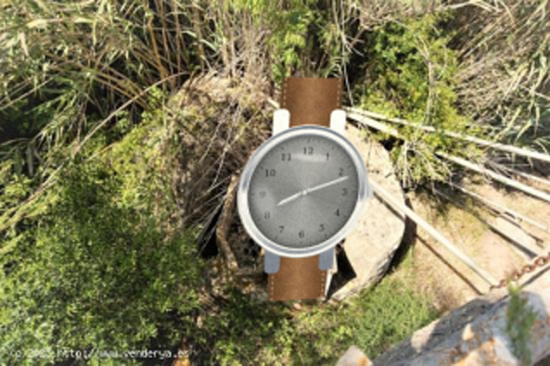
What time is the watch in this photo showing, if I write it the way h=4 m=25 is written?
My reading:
h=8 m=12
